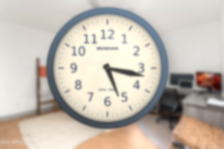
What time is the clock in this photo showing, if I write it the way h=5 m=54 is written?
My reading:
h=5 m=17
